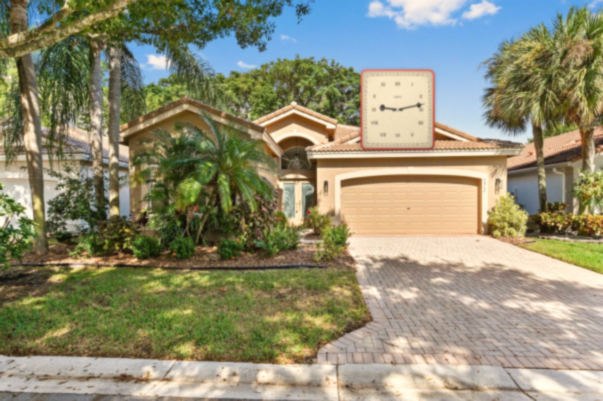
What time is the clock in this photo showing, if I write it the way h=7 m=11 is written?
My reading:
h=9 m=13
